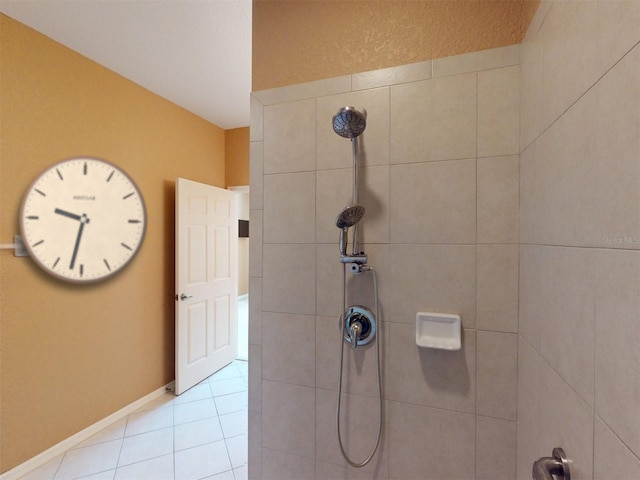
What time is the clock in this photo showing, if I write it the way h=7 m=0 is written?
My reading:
h=9 m=32
